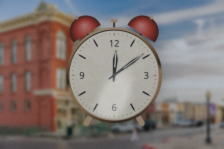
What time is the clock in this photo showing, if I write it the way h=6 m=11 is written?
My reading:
h=12 m=9
